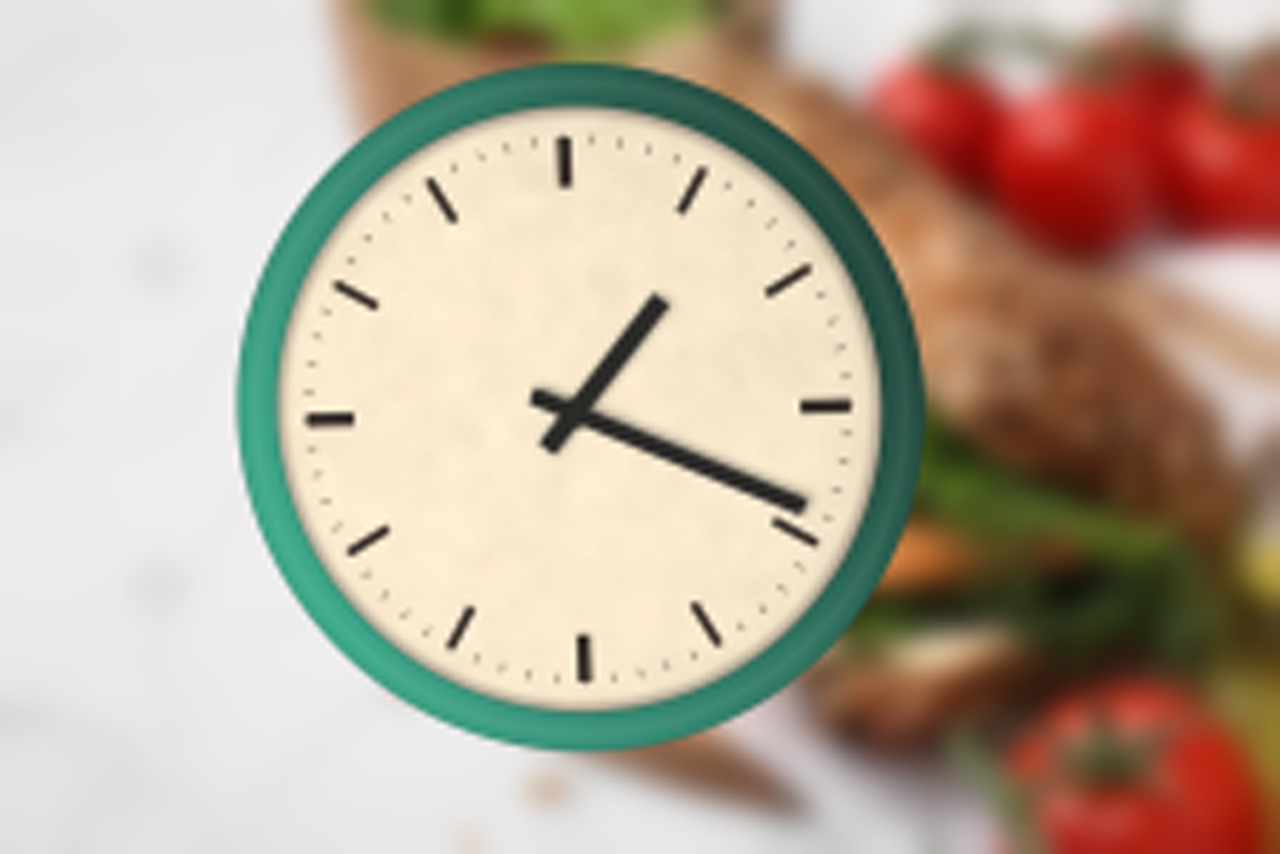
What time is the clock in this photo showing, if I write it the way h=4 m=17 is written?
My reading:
h=1 m=19
